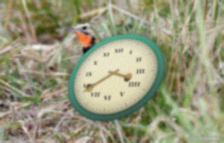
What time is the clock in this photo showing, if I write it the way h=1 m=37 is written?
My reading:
h=3 m=39
